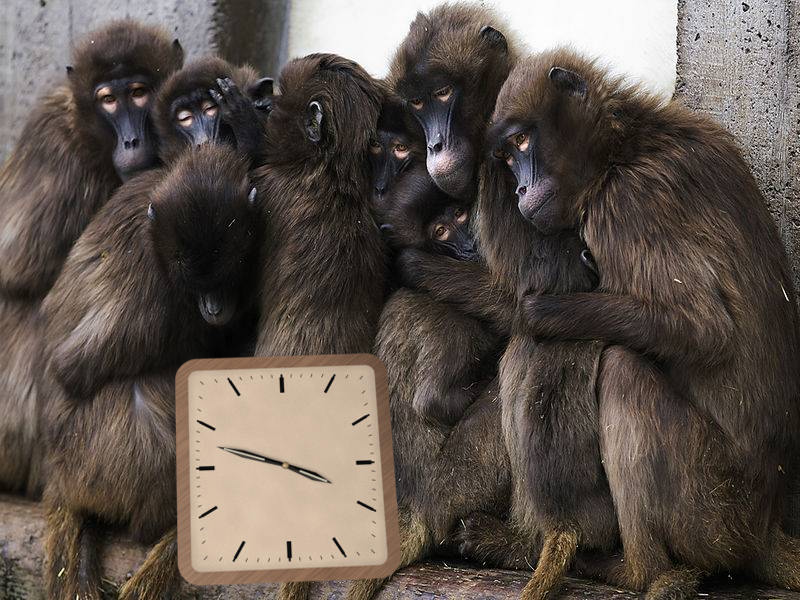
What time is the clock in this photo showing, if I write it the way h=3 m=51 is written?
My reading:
h=3 m=48
